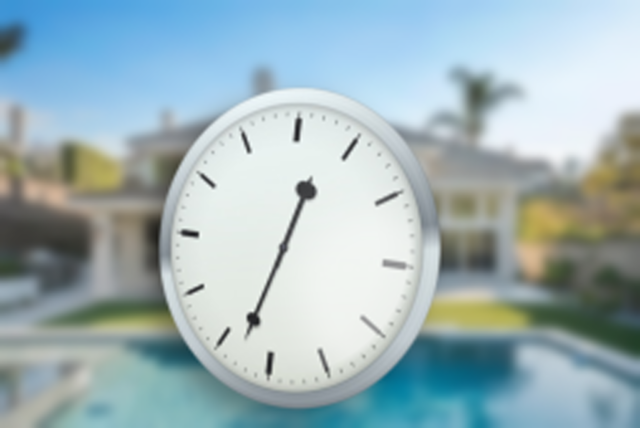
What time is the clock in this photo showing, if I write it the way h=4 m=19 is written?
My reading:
h=12 m=33
